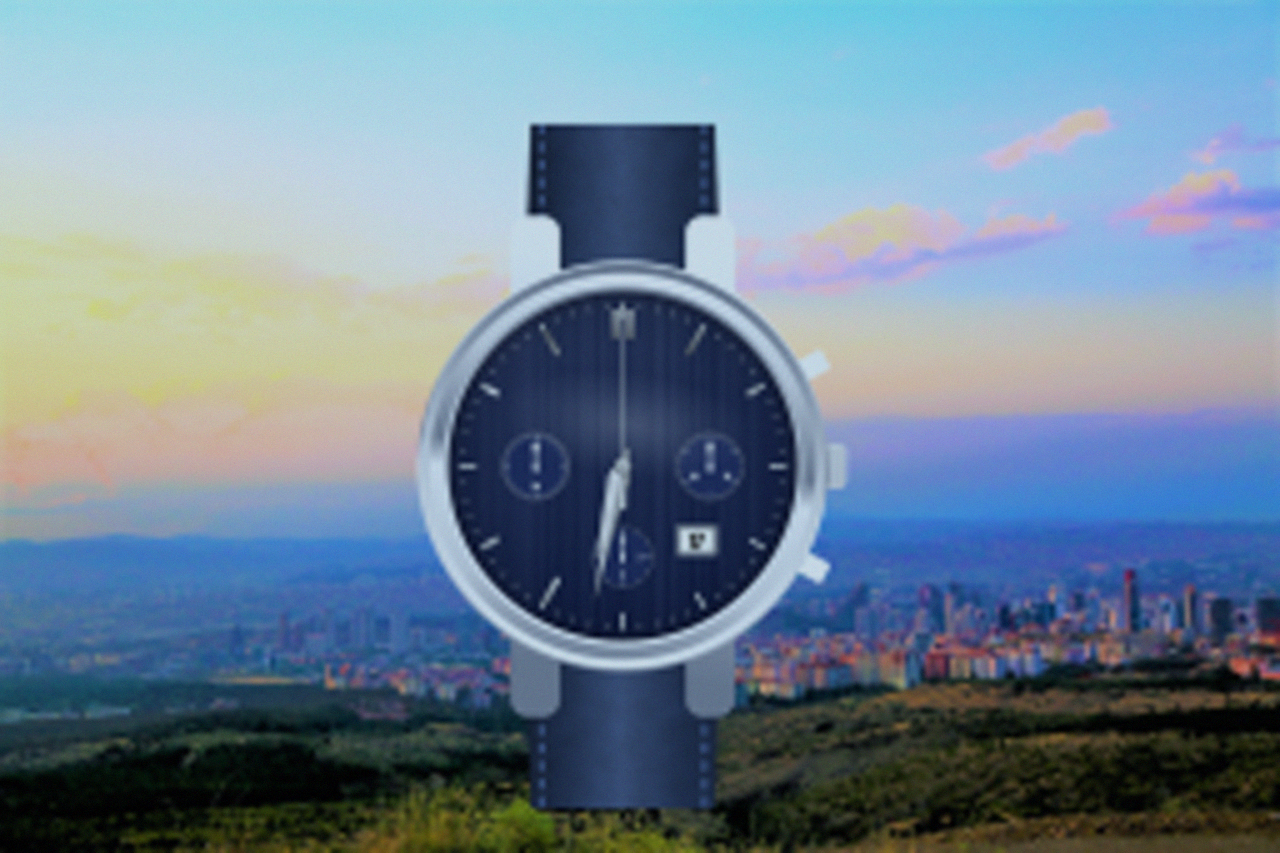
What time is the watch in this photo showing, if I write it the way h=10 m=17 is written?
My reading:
h=6 m=32
